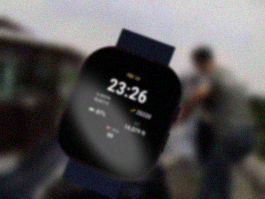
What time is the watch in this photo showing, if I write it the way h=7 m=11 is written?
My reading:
h=23 m=26
